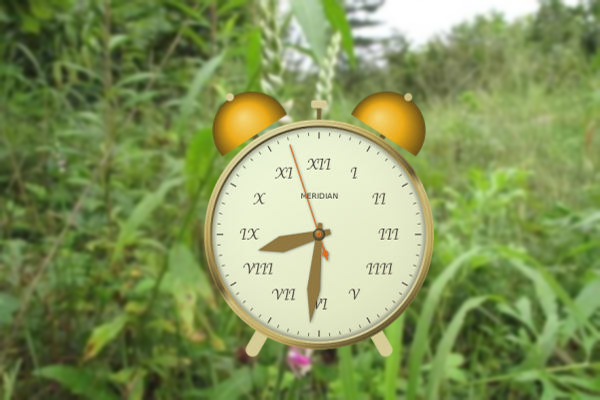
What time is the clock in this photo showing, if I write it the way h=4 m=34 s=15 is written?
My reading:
h=8 m=30 s=57
